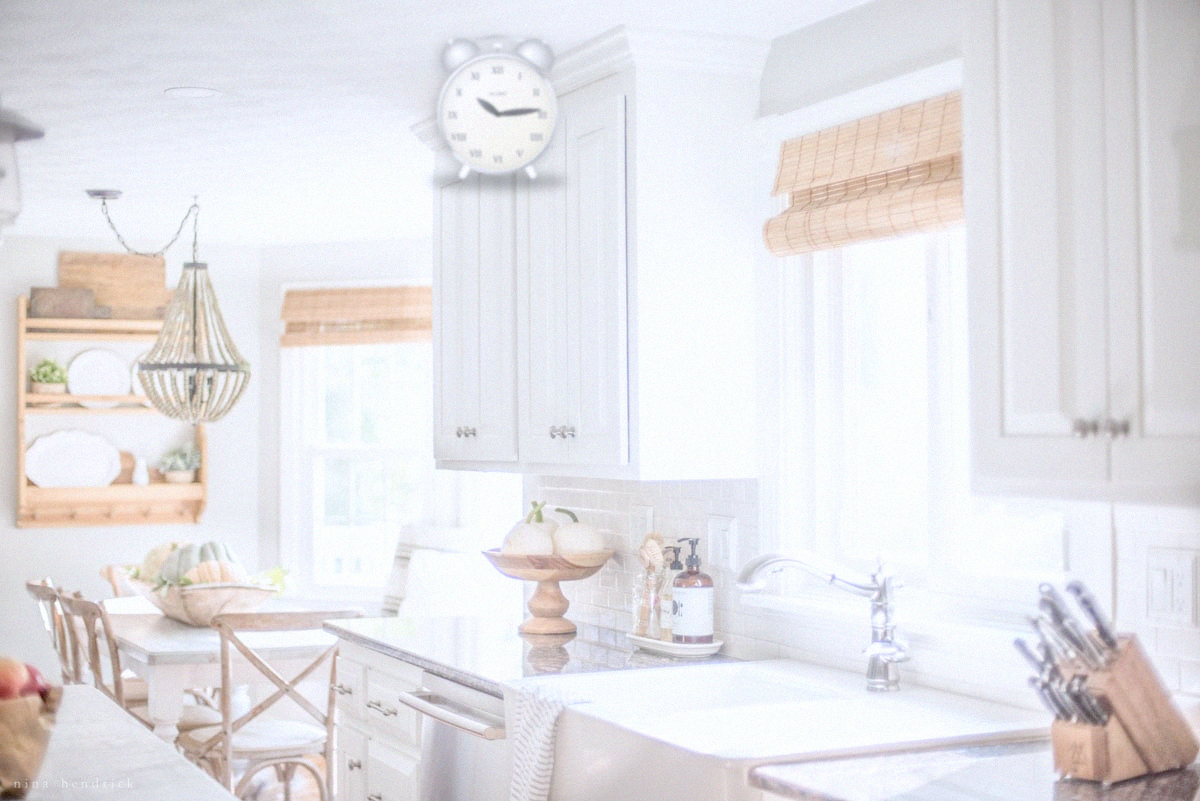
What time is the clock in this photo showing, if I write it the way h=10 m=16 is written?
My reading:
h=10 m=14
